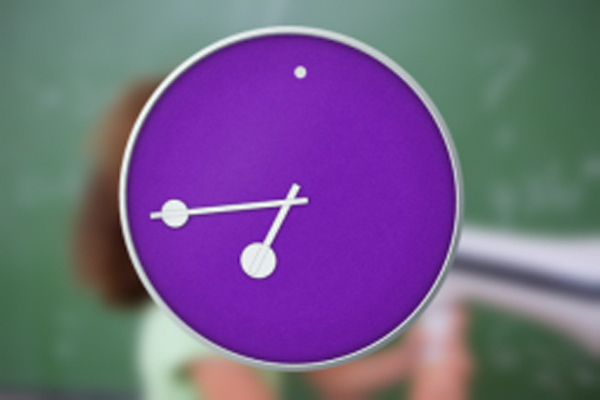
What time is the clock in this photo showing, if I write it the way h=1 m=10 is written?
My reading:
h=6 m=43
